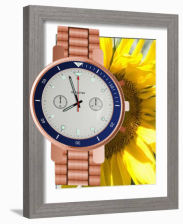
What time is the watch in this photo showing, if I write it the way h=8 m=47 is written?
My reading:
h=7 m=57
